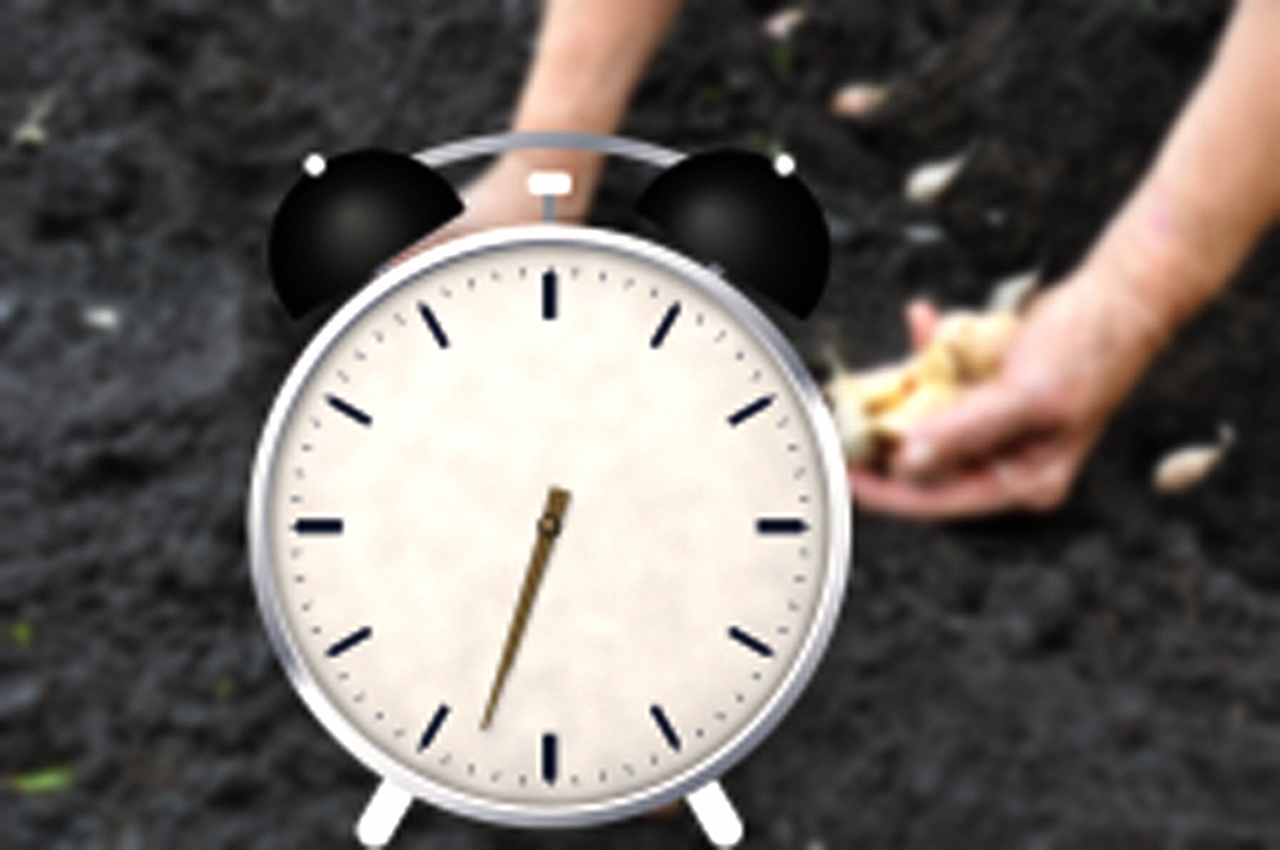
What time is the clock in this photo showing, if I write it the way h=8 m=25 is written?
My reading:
h=6 m=33
